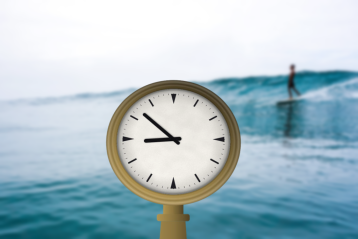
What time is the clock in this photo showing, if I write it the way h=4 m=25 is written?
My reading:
h=8 m=52
